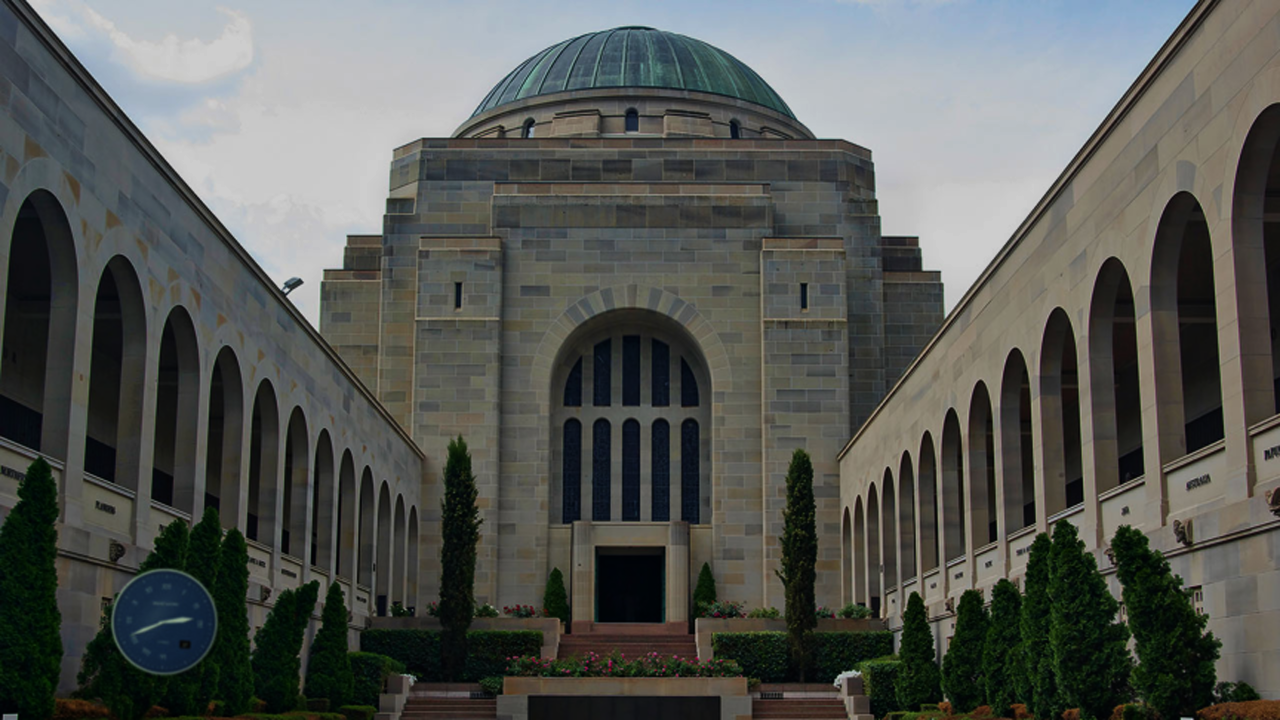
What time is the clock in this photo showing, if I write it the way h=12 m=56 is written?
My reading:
h=2 m=41
